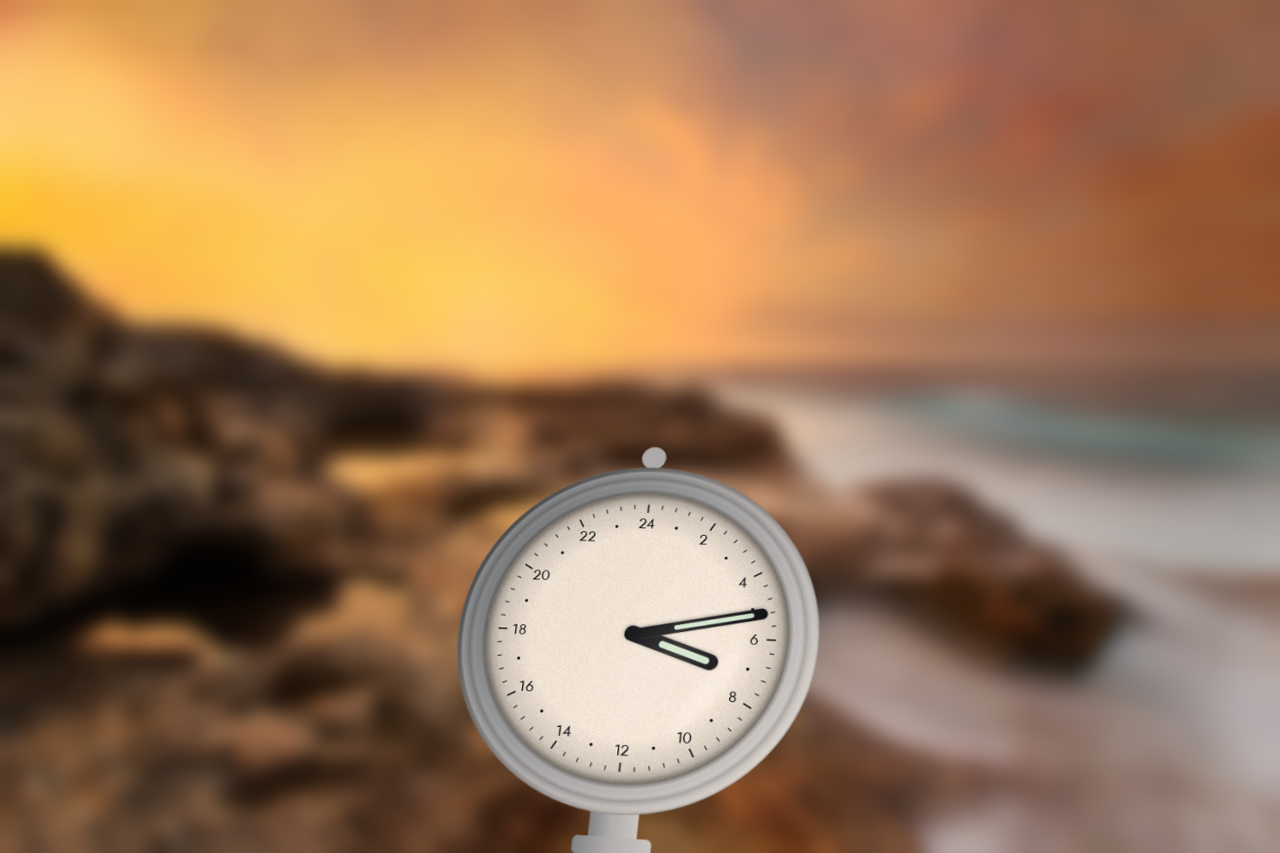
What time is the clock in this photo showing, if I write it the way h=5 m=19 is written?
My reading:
h=7 m=13
